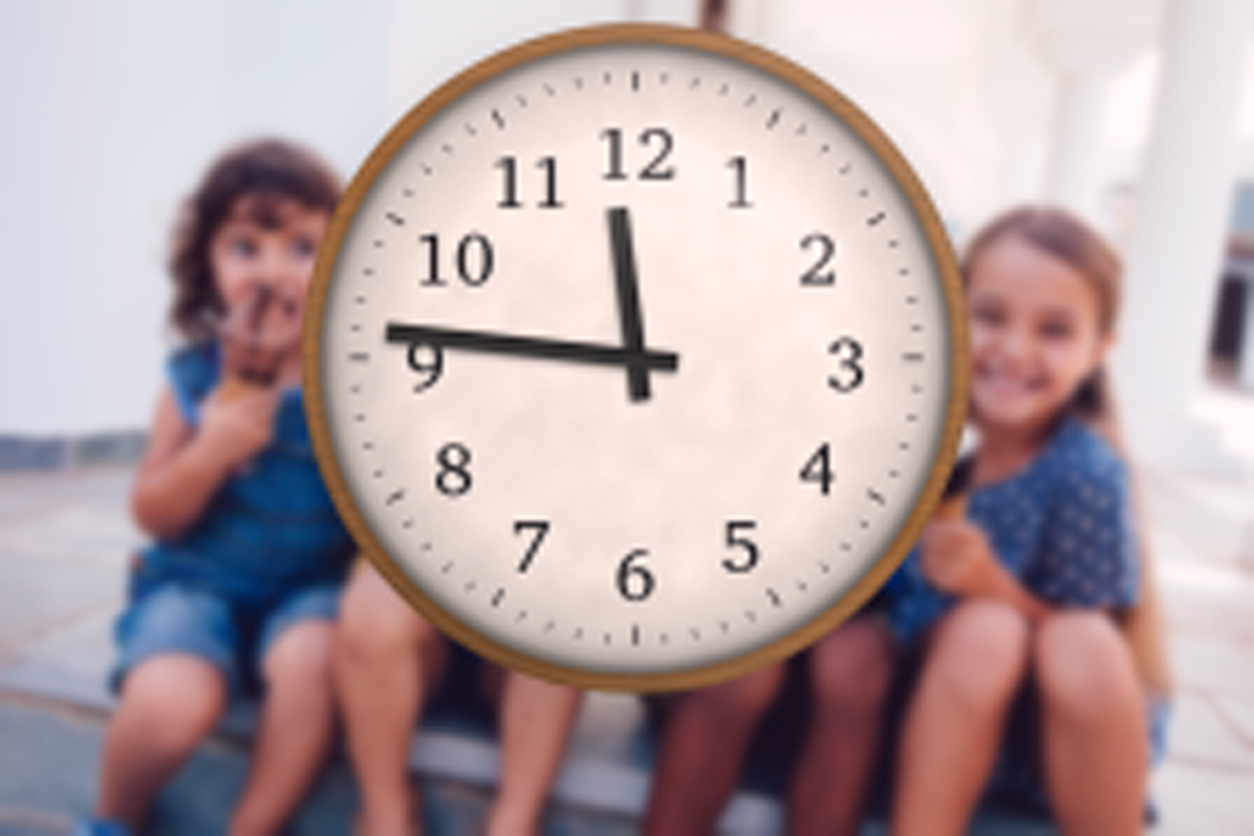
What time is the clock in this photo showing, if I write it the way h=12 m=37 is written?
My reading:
h=11 m=46
